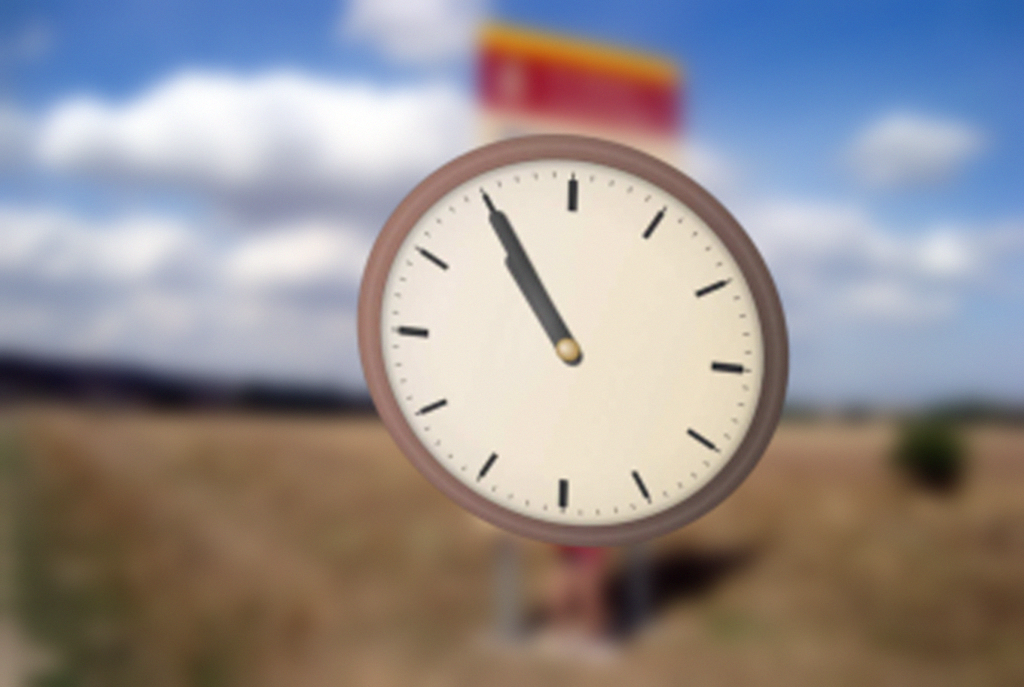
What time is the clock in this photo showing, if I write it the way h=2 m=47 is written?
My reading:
h=10 m=55
